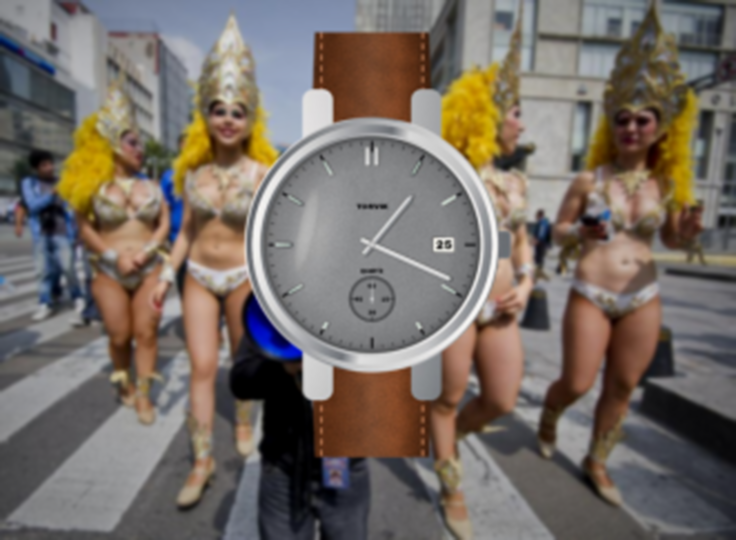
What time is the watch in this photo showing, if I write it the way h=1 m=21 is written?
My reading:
h=1 m=19
